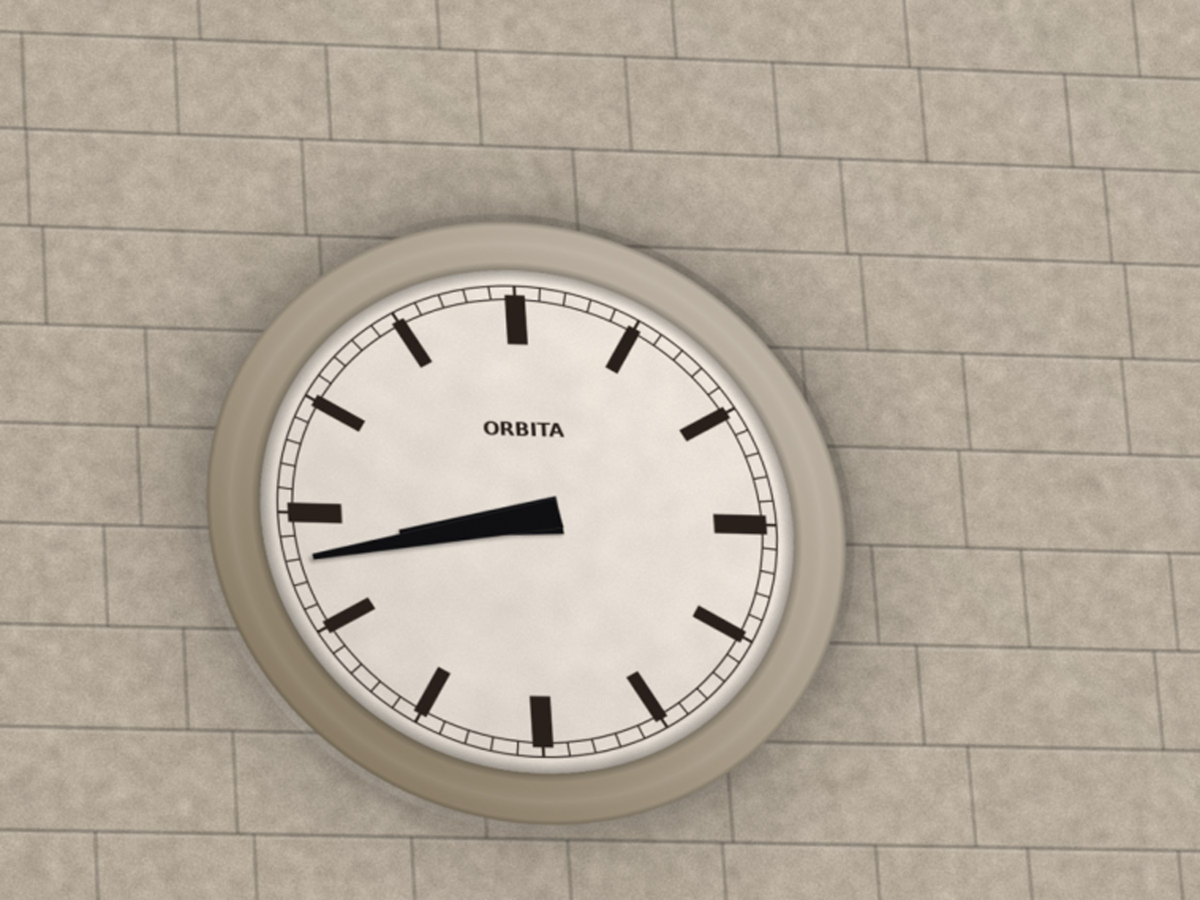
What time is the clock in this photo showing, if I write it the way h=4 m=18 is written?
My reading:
h=8 m=43
